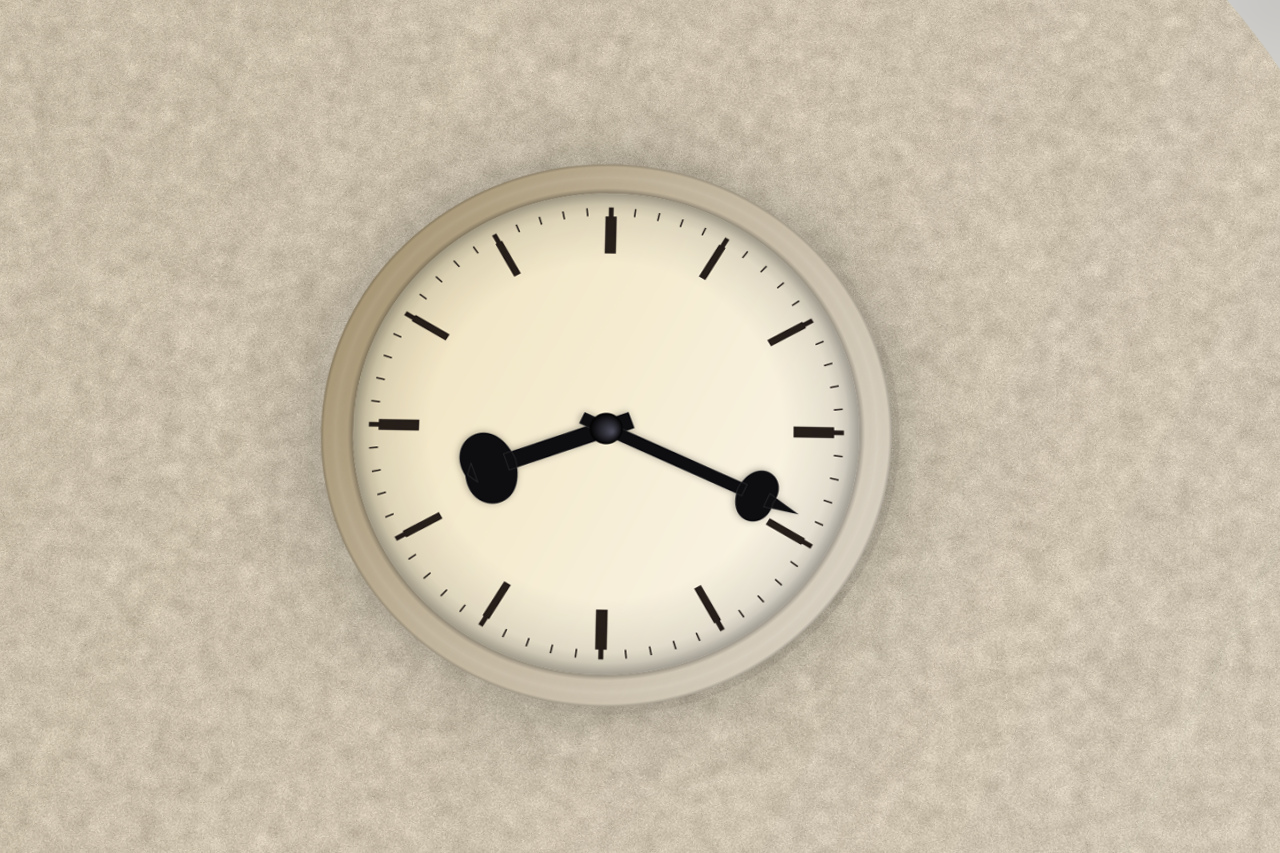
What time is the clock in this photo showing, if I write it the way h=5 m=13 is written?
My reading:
h=8 m=19
